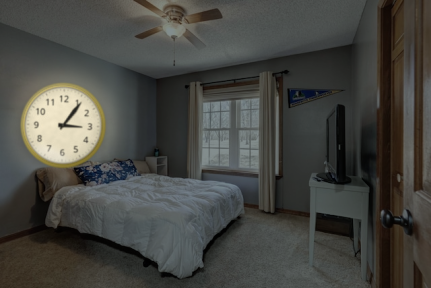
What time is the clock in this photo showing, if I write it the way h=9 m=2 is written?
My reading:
h=3 m=6
